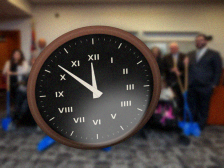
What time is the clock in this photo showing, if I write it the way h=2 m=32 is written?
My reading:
h=11 m=52
